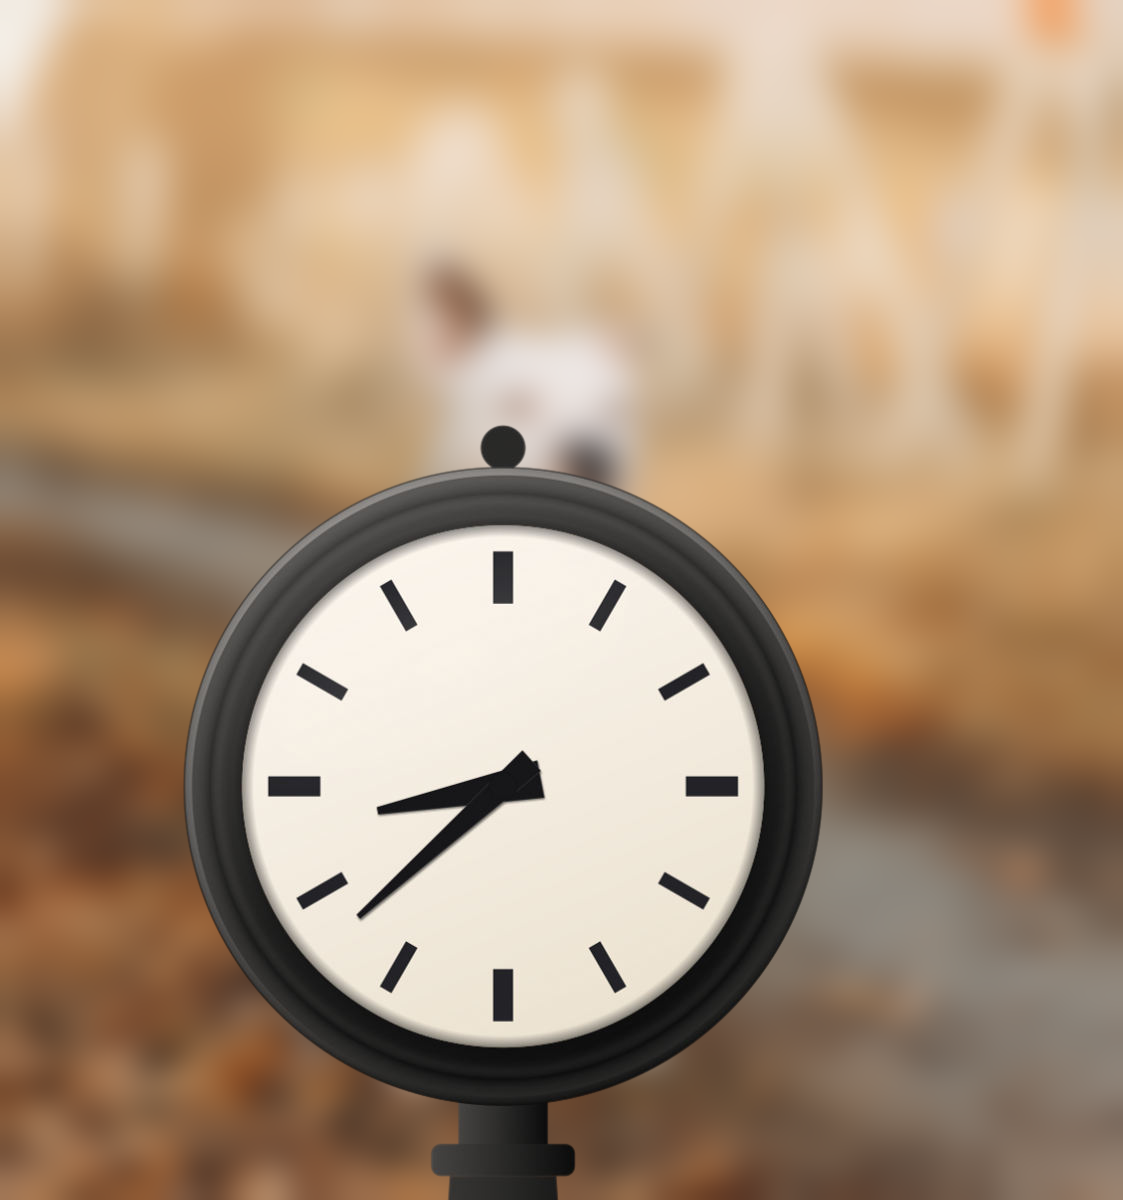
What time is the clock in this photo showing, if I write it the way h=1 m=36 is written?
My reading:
h=8 m=38
